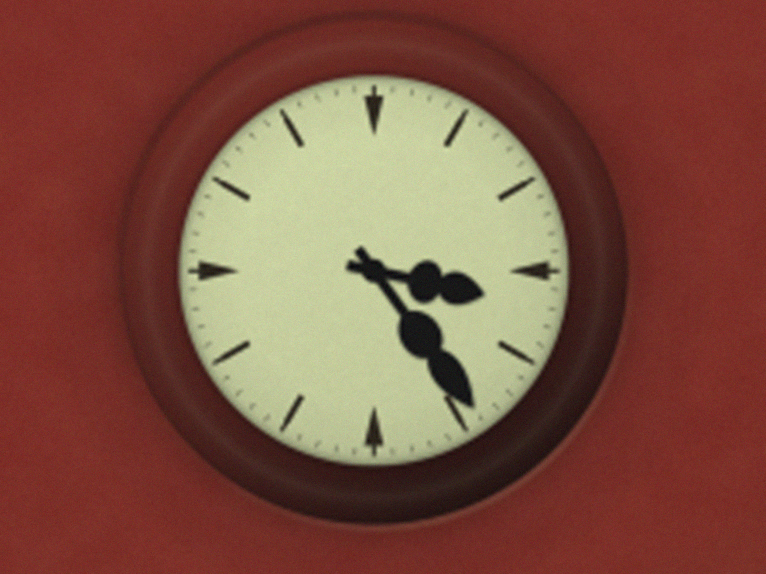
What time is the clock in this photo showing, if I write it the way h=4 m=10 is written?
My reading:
h=3 m=24
